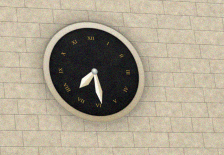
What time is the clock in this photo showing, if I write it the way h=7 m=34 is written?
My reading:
h=7 m=29
